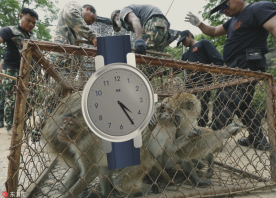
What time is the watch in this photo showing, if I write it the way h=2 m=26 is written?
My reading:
h=4 m=25
